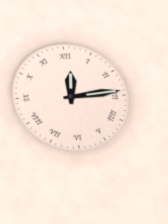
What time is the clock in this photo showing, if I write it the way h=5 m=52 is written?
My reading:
h=12 m=14
